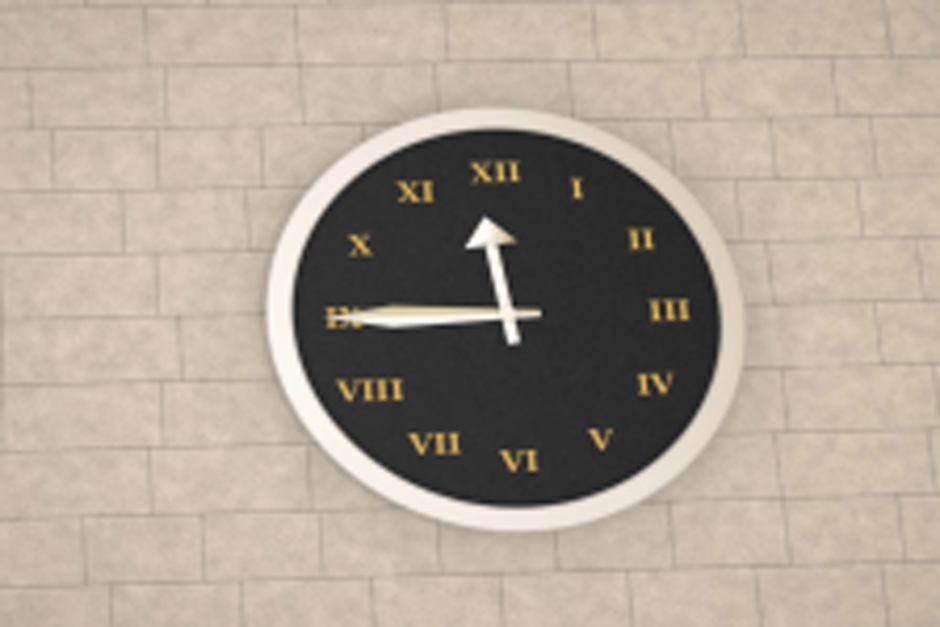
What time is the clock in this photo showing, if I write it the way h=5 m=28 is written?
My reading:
h=11 m=45
